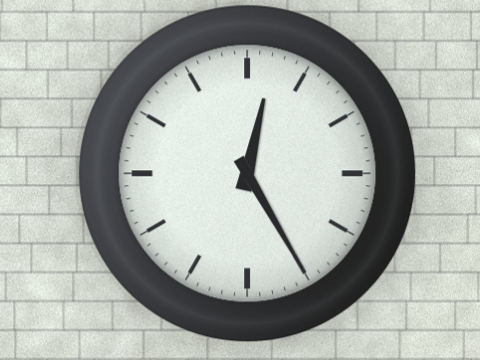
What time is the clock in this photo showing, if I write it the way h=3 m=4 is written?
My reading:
h=12 m=25
